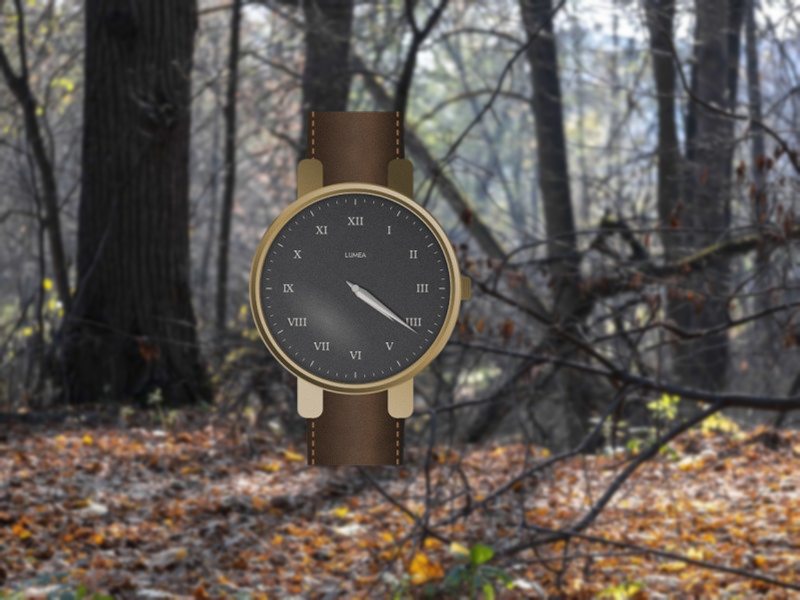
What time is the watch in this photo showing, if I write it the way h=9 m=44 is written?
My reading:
h=4 m=21
